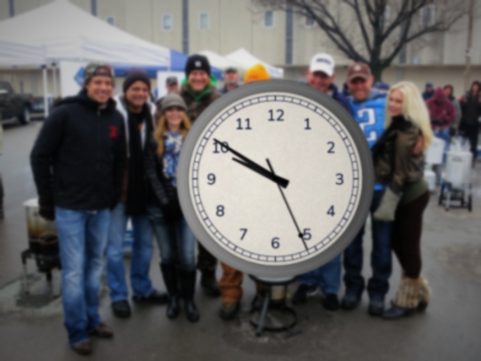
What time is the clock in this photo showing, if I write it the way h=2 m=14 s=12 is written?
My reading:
h=9 m=50 s=26
